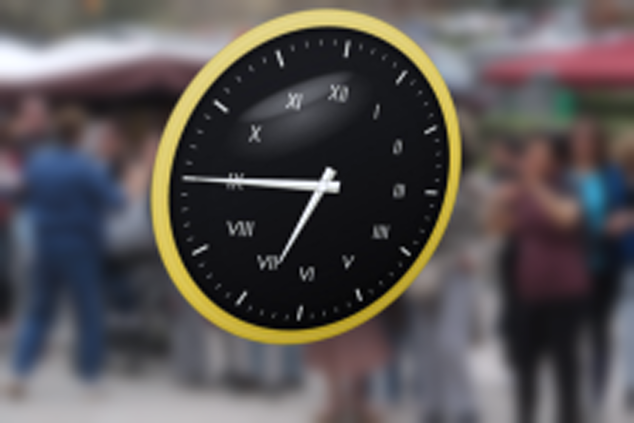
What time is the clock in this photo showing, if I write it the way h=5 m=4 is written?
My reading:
h=6 m=45
